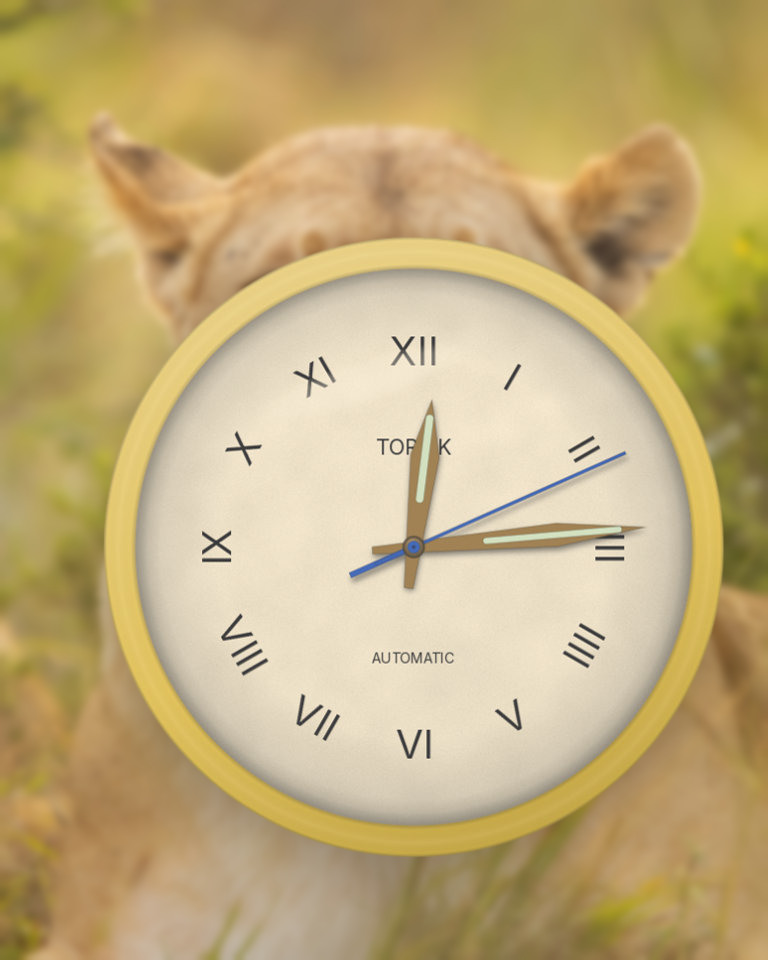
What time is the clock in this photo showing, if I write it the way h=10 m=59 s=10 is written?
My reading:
h=12 m=14 s=11
